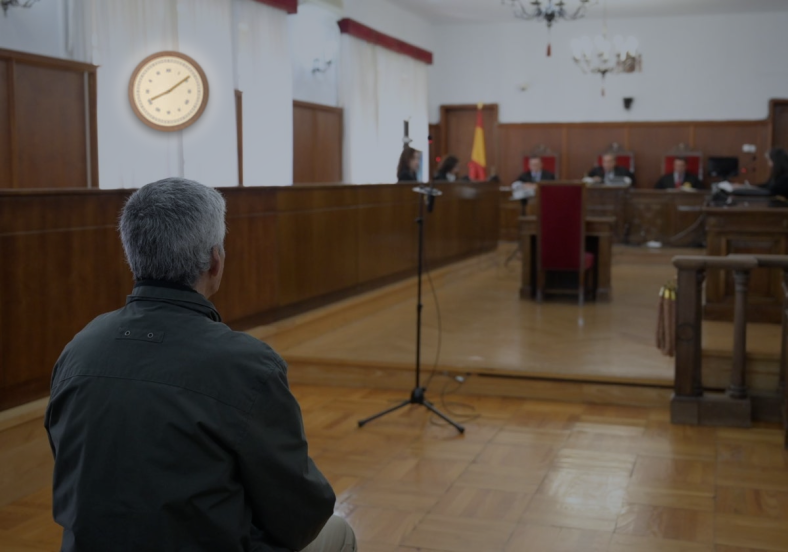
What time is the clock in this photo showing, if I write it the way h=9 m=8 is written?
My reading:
h=8 m=9
